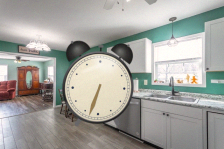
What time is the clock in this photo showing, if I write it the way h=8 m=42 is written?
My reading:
h=6 m=33
